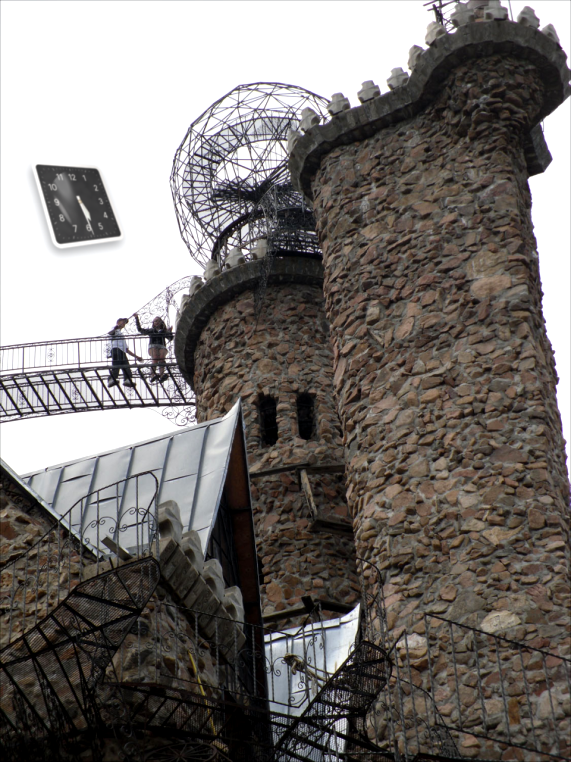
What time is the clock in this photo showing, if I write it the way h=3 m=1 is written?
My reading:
h=5 m=29
